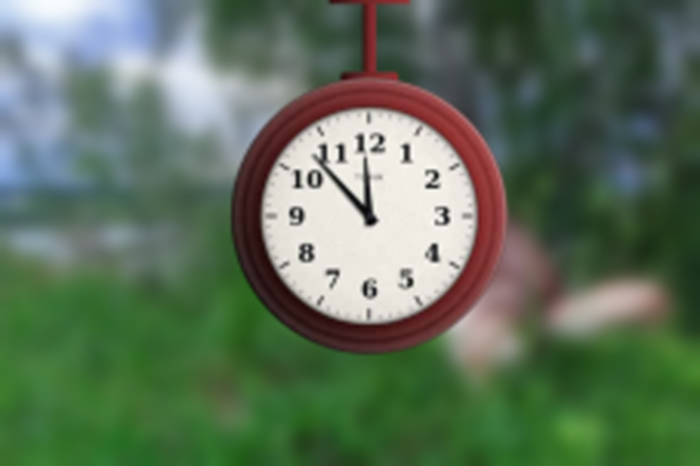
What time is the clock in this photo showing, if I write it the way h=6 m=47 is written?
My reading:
h=11 m=53
